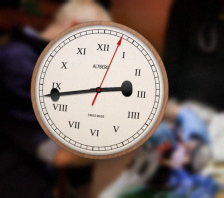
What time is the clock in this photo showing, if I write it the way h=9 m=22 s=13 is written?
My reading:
h=2 m=43 s=3
